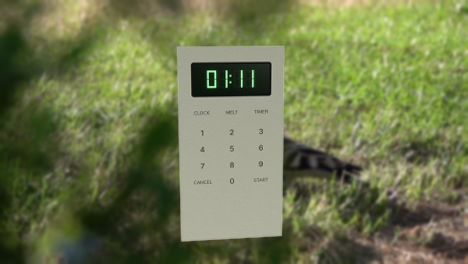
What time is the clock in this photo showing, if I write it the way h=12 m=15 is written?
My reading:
h=1 m=11
